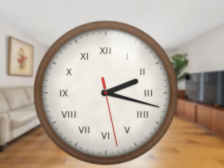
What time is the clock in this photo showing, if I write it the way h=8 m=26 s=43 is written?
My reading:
h=2 m=17 s=28
